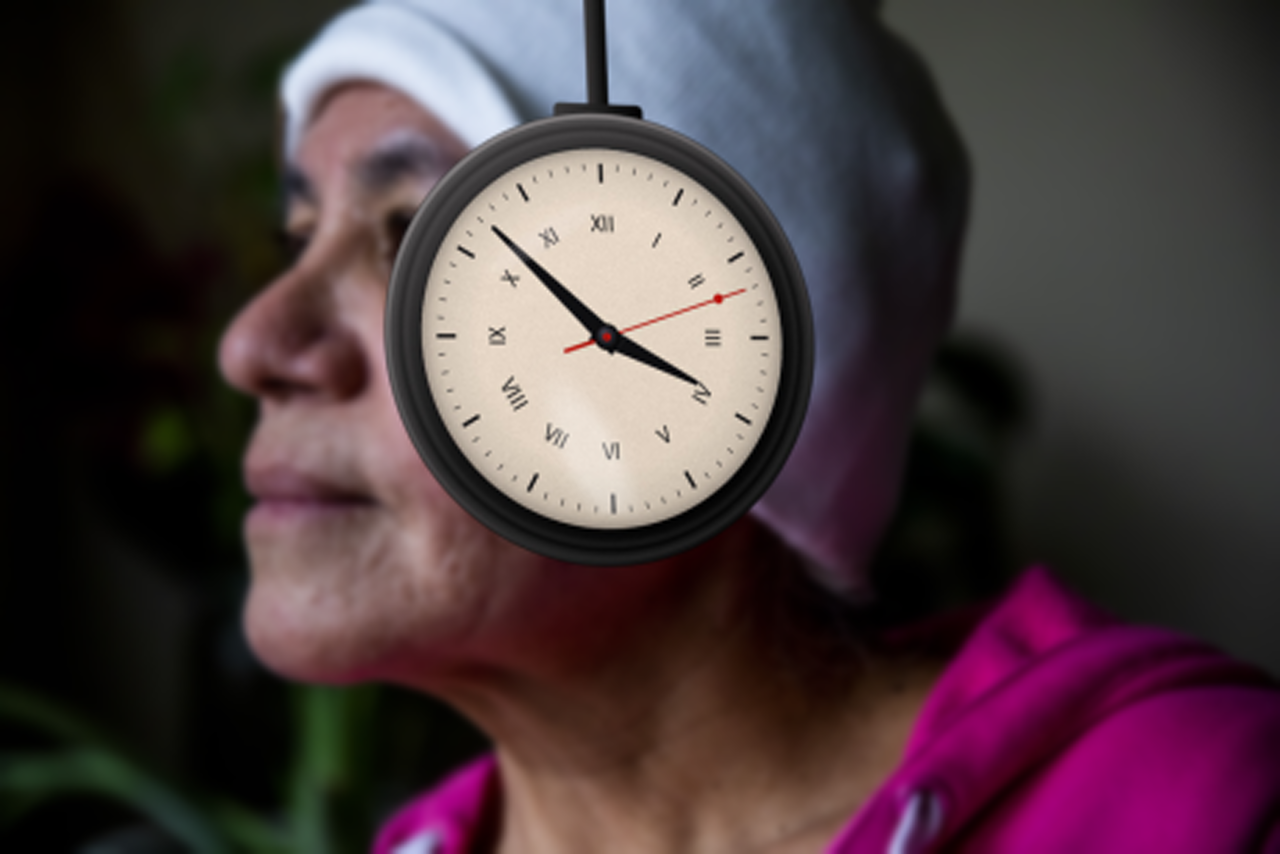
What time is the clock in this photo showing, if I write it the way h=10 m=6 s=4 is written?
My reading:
h=3 m=52 s=12
